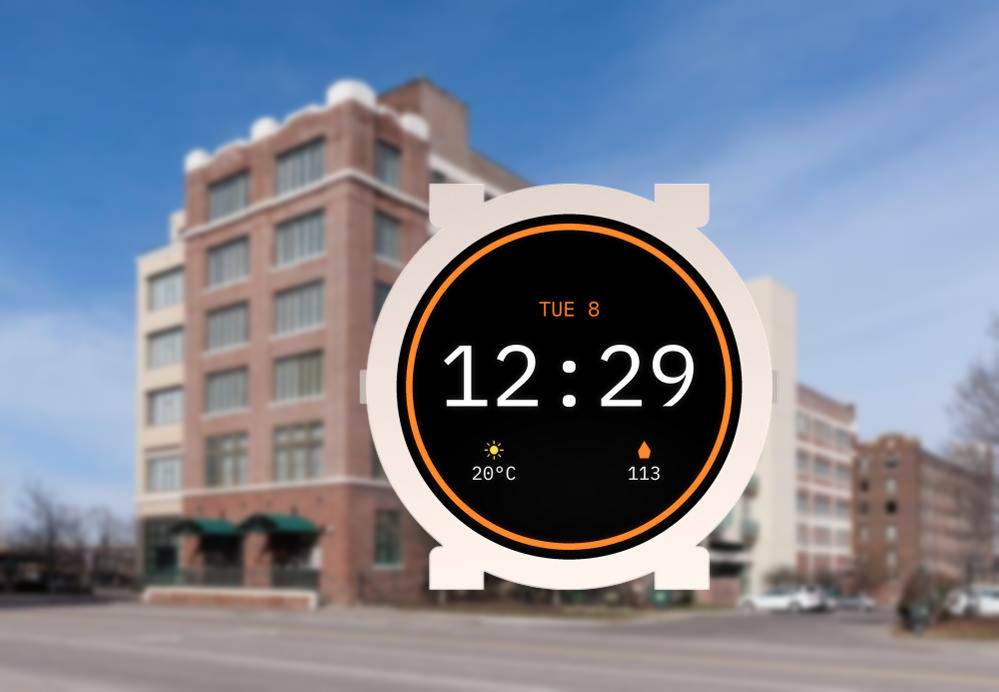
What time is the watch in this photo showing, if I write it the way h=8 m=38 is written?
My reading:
h=12 m=29
